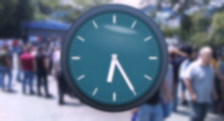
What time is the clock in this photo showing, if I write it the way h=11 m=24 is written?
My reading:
h=6 m=25
